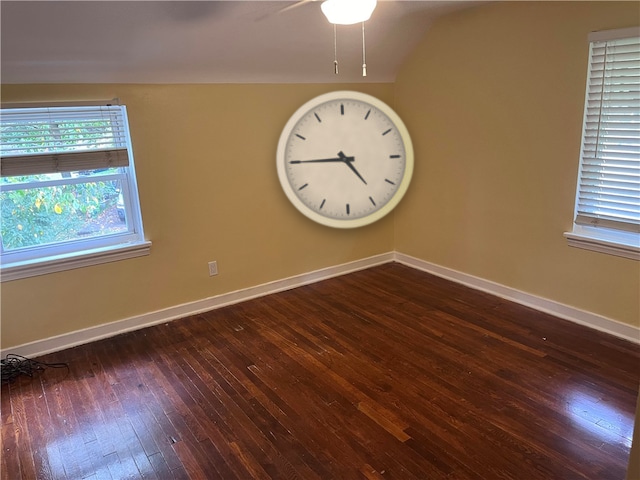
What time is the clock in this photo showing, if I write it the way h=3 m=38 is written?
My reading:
h=4 m=45
